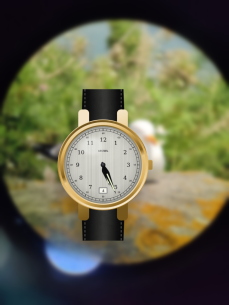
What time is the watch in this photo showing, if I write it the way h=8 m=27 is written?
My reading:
h=5 m=26
